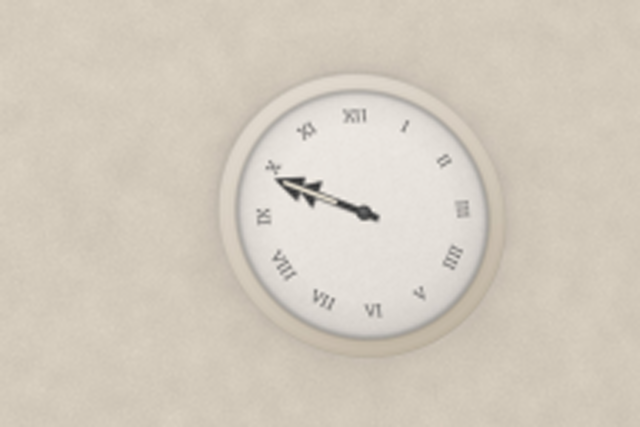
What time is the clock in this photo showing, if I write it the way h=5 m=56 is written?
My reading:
h=9 m=49
